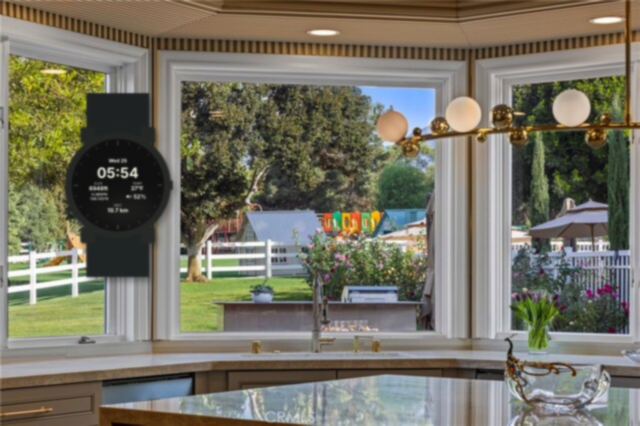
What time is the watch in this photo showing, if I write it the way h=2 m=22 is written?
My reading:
h=5 m=54
